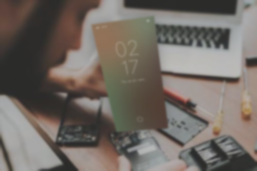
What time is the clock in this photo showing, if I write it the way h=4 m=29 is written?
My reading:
h=2 m=17
